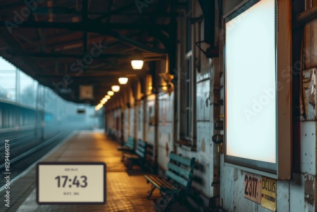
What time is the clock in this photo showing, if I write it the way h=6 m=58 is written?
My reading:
h=17 m=43
